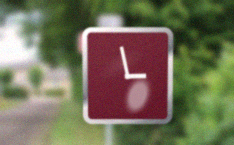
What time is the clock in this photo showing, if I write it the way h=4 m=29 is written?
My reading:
h=2 m=58
